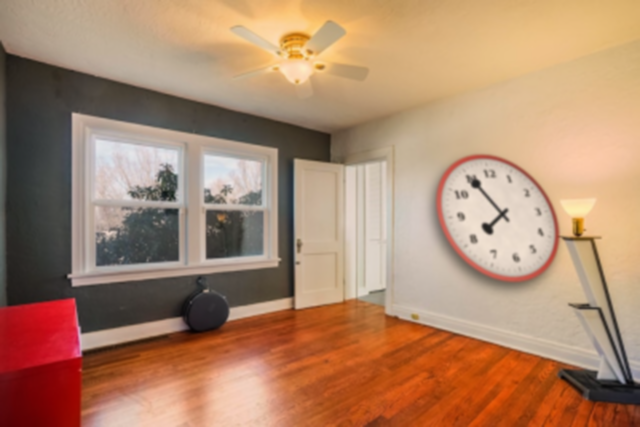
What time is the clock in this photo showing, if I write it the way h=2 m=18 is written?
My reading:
h=7 m=55
